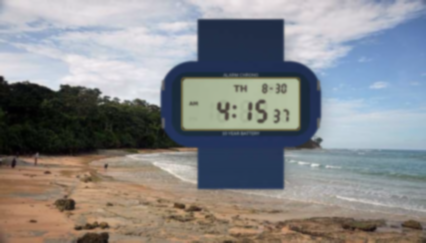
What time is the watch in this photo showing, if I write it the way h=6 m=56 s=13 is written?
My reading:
h=4 m=15 s=37
